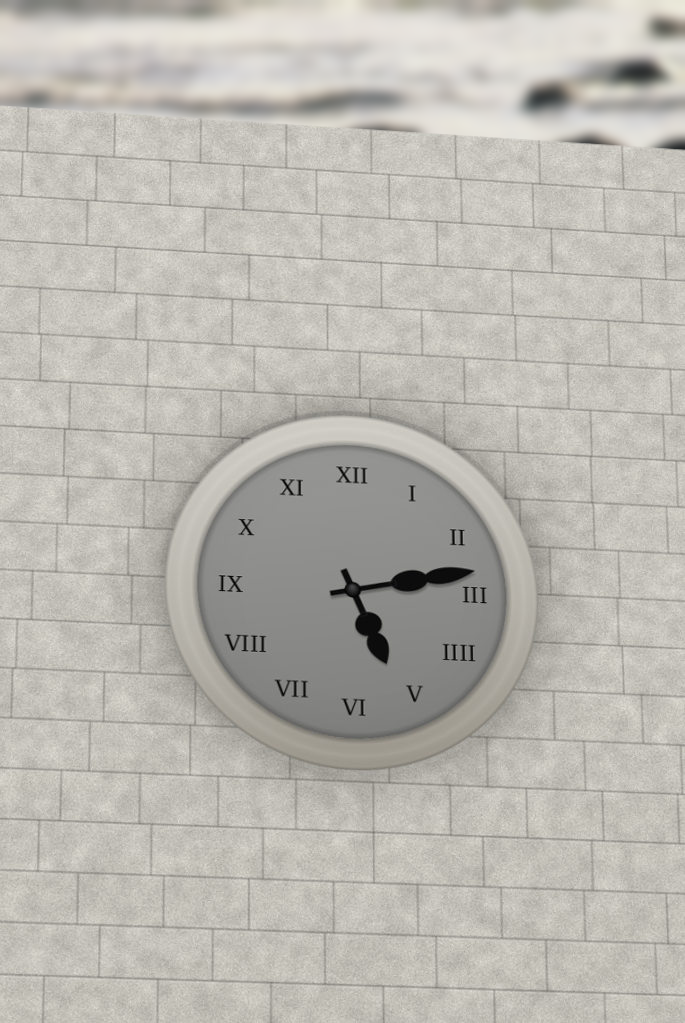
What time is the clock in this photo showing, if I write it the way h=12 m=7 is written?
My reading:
h=5 m=13
